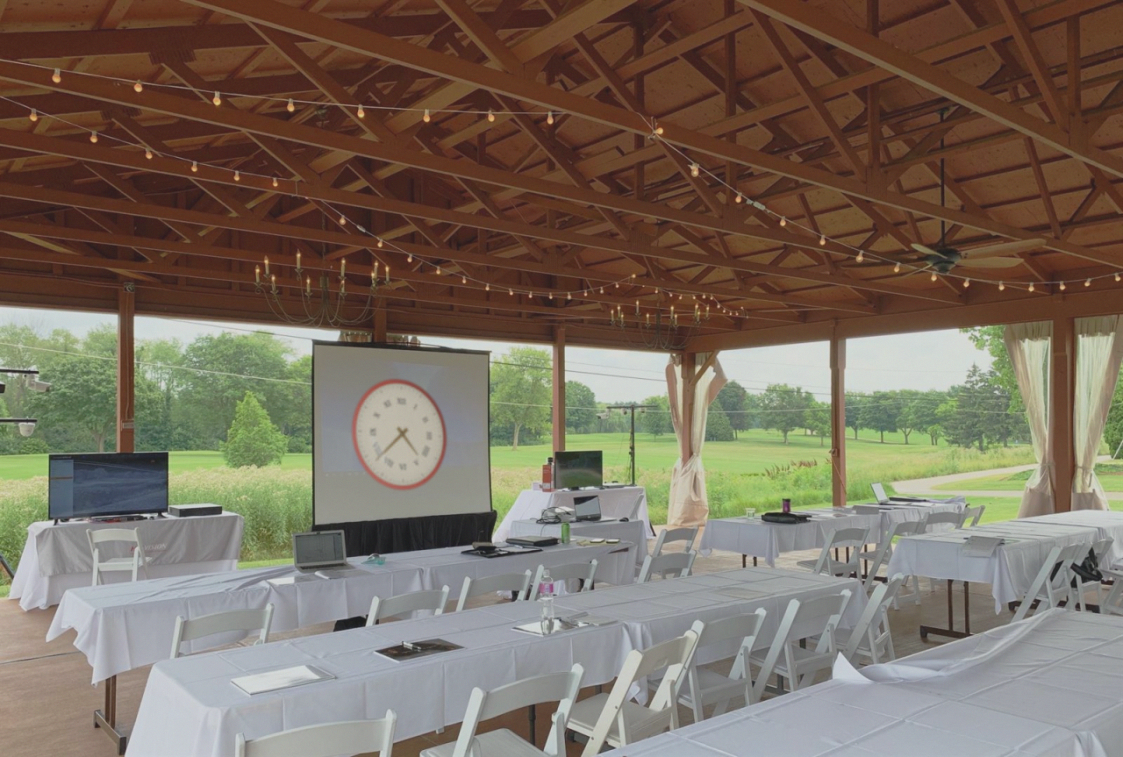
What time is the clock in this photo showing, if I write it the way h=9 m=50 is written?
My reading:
h=4 m=38
